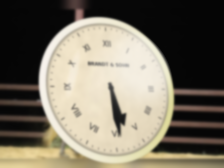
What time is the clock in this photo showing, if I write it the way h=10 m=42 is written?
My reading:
h=5 m=29
